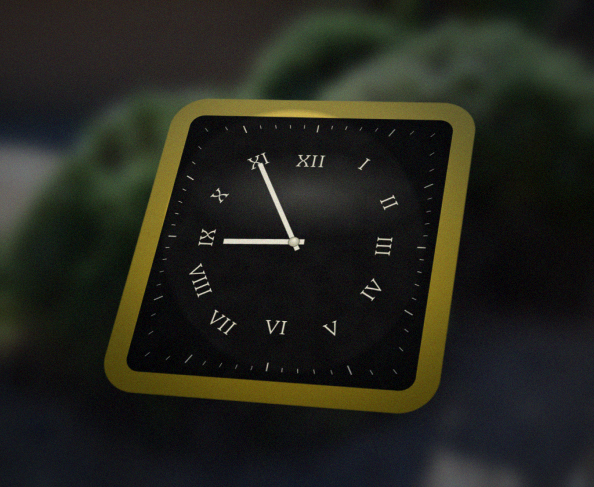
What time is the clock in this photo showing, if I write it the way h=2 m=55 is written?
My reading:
h=8 m=55
